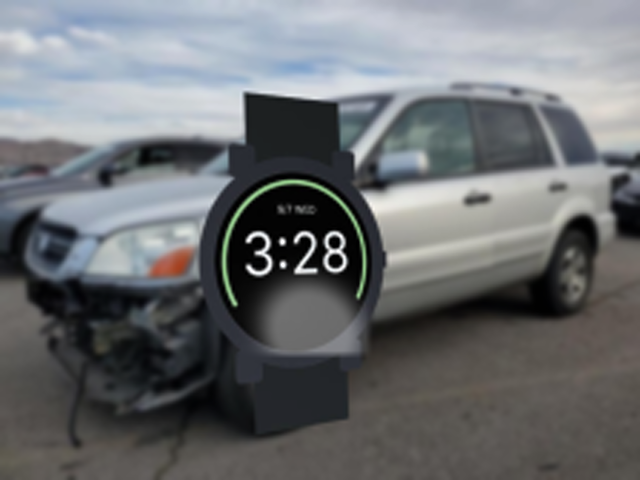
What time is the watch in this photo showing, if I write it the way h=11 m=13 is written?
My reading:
h=3 m=28
